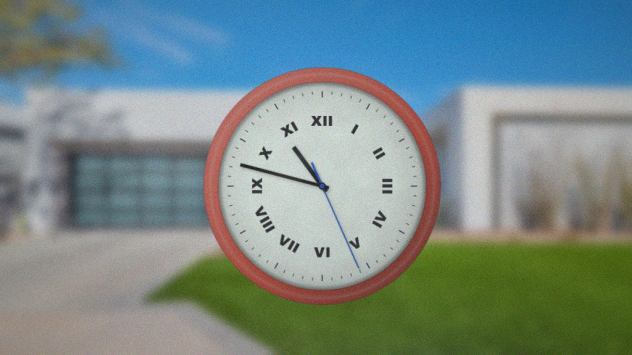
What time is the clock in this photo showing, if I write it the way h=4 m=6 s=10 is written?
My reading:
h=10 m=47 s=26
